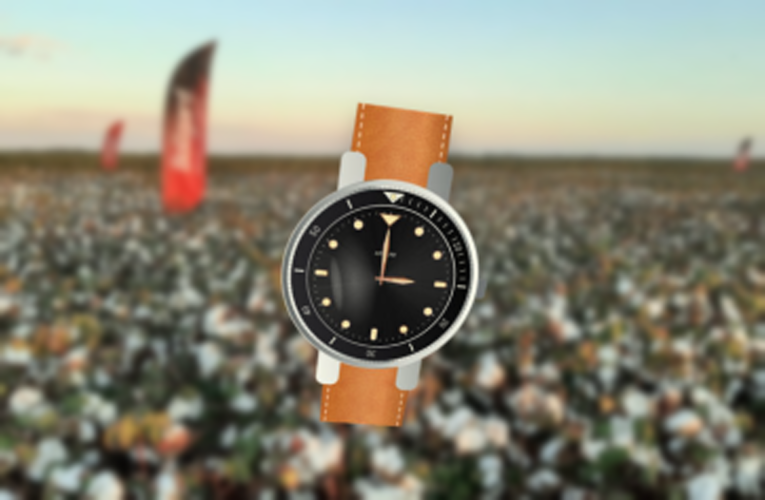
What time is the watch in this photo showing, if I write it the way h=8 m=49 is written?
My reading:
h=3 m=0
